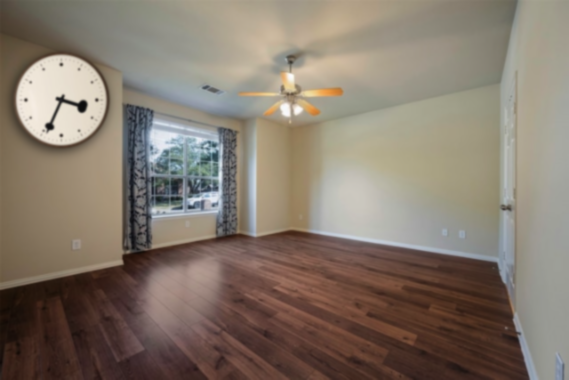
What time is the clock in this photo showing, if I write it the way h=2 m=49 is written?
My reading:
h=3 m=34
